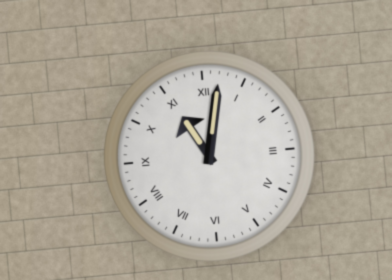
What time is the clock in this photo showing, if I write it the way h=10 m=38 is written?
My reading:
h=11 m=2
